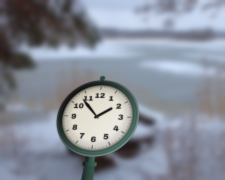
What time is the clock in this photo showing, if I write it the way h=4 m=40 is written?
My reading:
h=1 m=53
